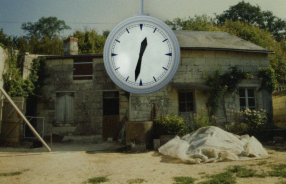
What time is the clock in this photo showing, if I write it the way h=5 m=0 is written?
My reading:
h=12 m=32
